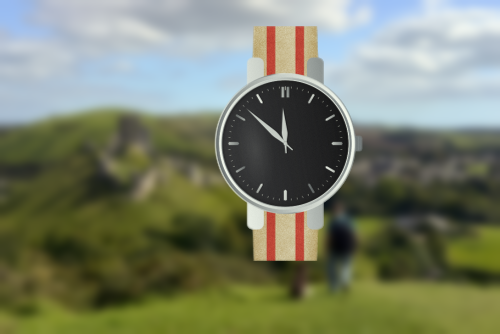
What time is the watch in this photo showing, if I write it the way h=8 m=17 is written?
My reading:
h=11 m=52
